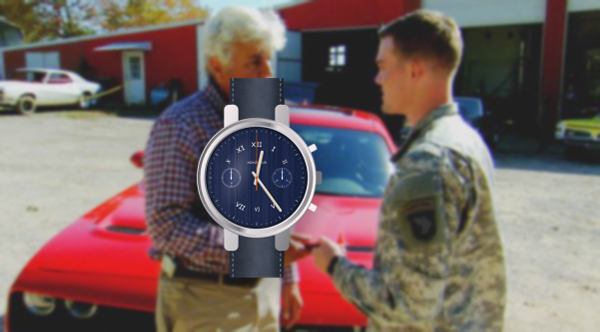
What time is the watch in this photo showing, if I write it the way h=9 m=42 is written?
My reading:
h=12 m=24
